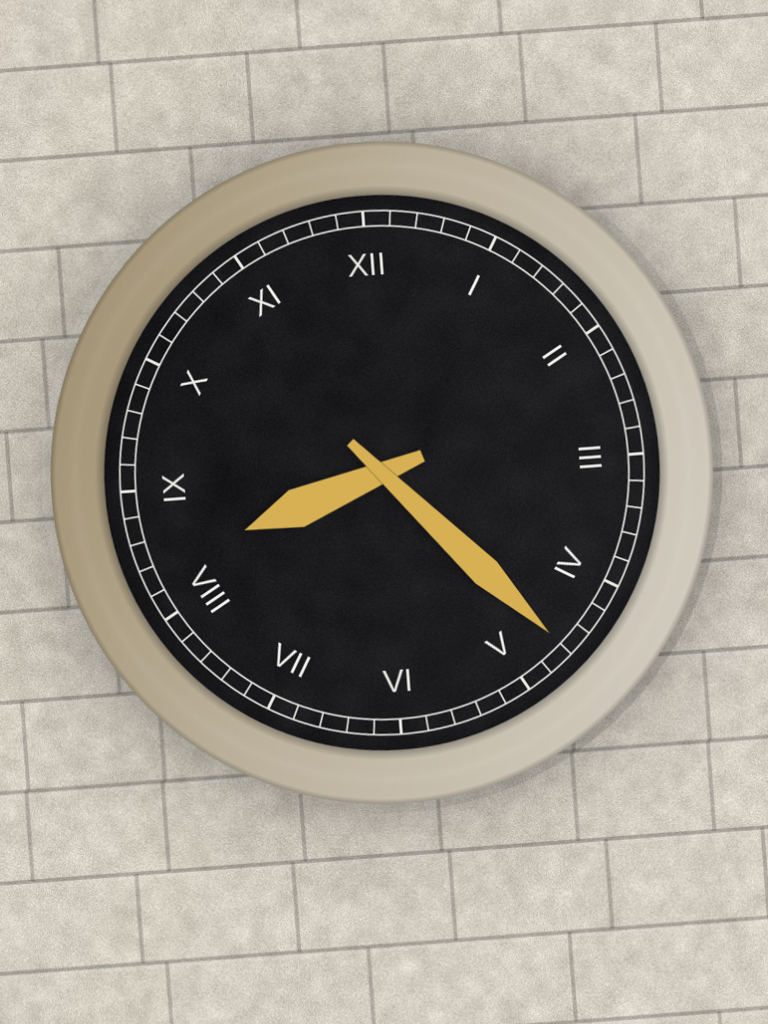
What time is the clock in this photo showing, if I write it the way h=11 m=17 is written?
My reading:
h=8 m=23
